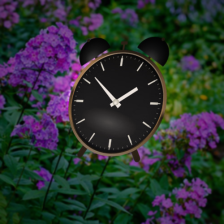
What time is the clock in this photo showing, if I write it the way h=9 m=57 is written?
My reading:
h=1 m=52
